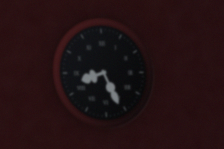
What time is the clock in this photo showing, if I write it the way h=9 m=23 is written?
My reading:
h=8 m=26
